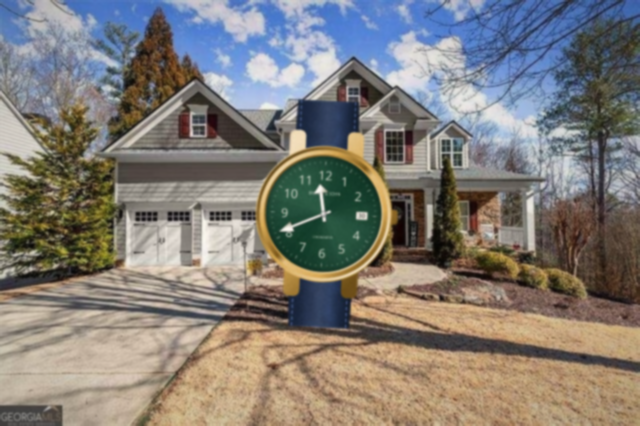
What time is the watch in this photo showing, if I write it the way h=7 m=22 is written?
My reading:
h=11 m=41
